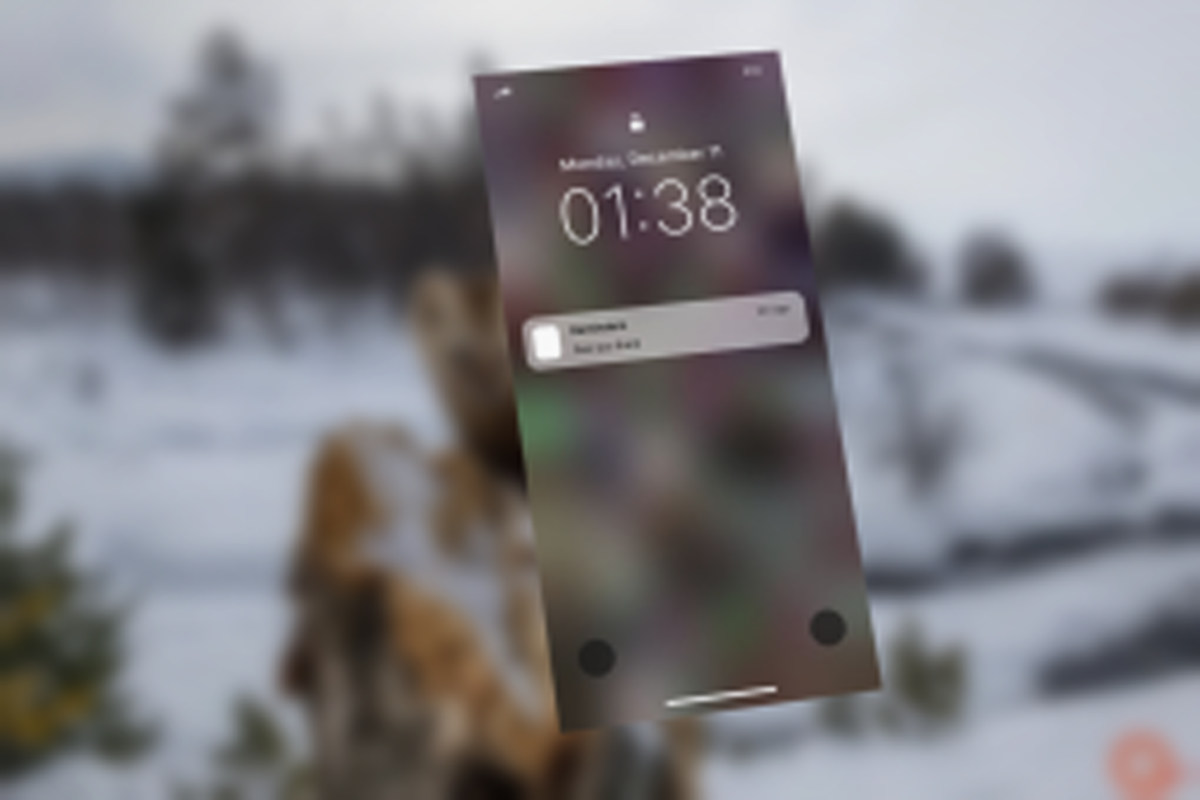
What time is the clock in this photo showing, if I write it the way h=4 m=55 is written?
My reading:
h=1 m=38
